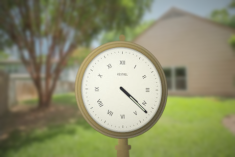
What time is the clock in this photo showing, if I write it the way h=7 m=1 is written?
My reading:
h=4 m=22
